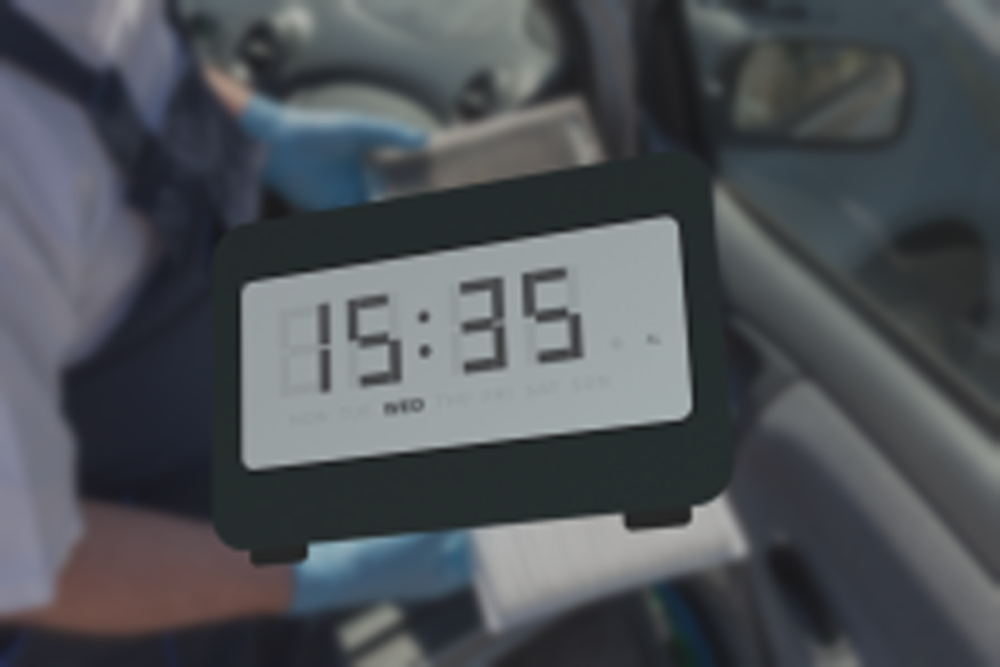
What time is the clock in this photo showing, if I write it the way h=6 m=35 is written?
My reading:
h=15 m=35
